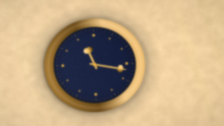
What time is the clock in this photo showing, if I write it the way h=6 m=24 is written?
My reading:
h=11 m=17
